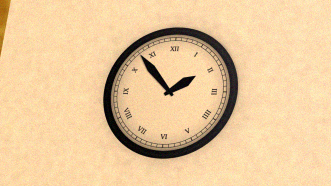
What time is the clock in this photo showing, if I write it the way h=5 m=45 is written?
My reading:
h=1 m=53
